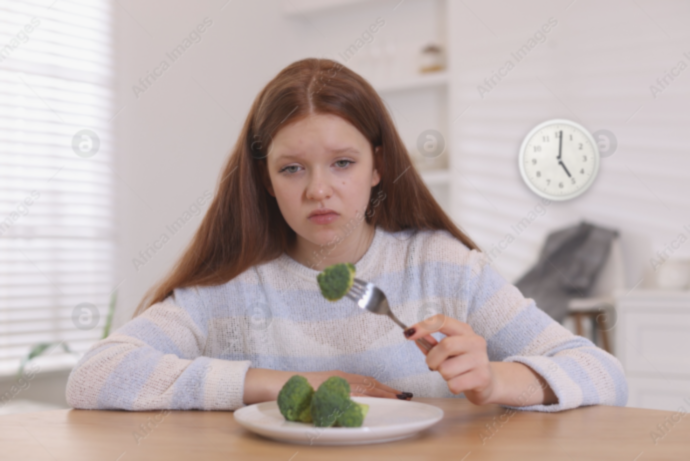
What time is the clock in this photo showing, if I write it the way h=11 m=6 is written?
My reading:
h=5 m=1
